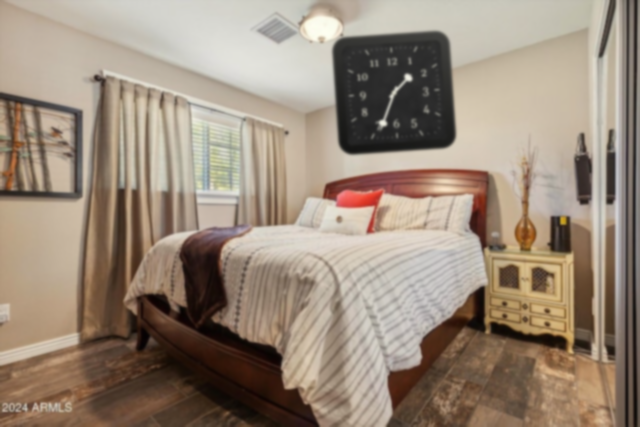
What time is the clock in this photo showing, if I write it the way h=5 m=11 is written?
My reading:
h=1 m=34
